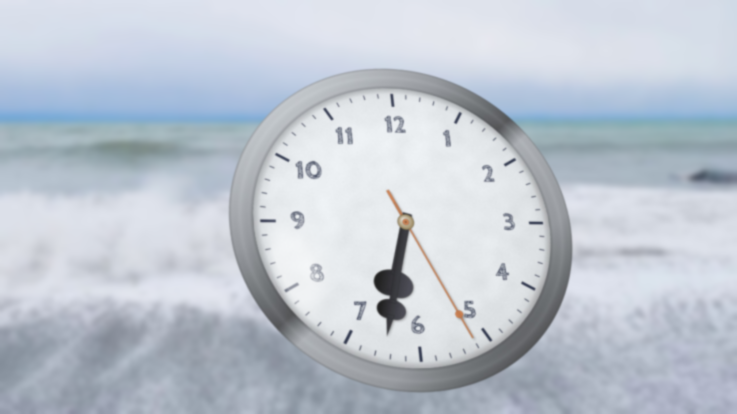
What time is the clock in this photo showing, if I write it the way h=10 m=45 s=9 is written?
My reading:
h=6 m=32 s=26
